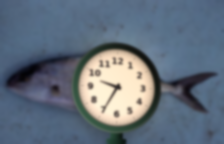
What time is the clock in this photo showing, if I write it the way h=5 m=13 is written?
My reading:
h=9 m=35
